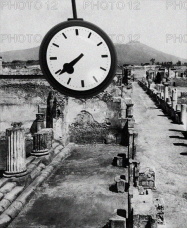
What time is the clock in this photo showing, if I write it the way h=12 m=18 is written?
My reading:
h=7 m=39
